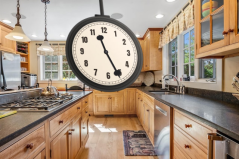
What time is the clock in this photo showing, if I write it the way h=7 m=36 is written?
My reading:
h=11 m=26
